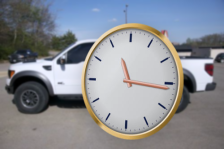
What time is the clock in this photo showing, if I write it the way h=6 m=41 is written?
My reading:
h=11 m=16
